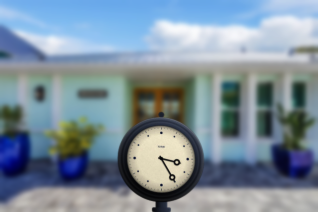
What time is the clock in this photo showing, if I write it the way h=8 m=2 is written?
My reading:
h=3 m=25
